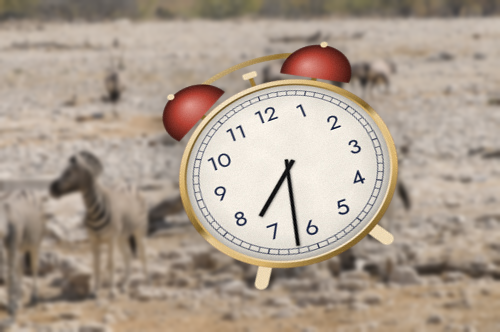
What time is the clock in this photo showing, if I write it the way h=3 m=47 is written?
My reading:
h=7 m=32
